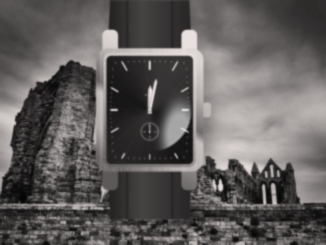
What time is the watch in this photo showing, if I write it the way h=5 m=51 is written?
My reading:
h=12 m=2
